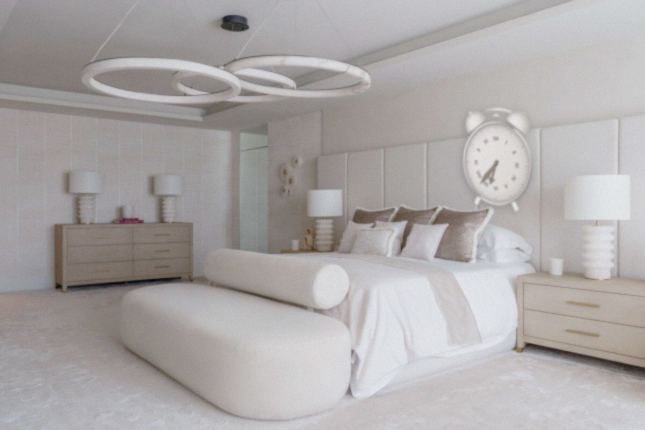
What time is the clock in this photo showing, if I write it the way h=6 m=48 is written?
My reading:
h=6 m=37
